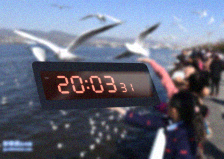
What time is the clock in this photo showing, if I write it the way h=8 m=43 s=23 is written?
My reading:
h=20 m=3 s=31
